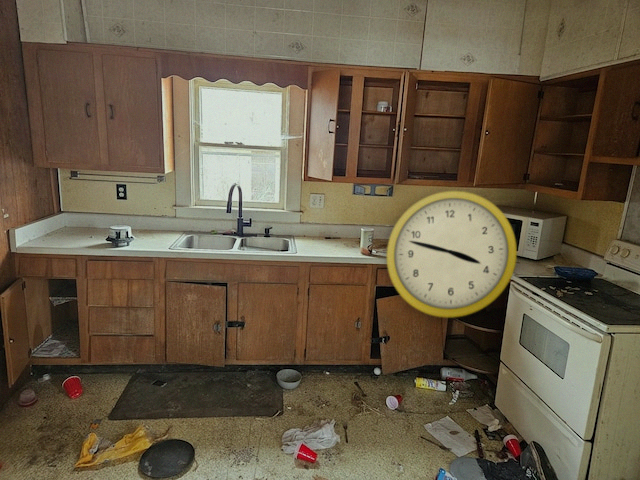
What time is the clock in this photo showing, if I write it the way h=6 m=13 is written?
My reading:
h=3 m=48
